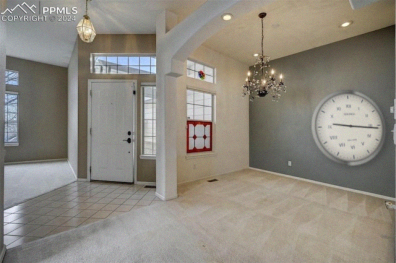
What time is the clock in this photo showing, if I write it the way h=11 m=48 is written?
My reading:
h=9 m=16
